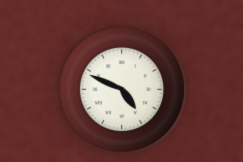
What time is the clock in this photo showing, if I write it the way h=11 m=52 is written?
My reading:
h=4 m=49
